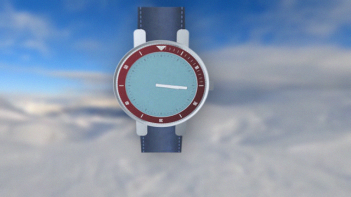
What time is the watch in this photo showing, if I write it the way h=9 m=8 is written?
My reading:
h=3 m=16
